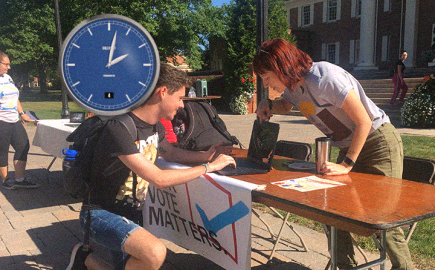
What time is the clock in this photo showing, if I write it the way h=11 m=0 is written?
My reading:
h=2 m=2
